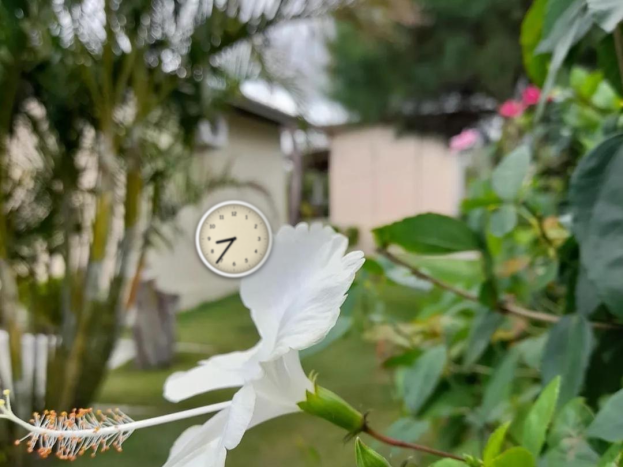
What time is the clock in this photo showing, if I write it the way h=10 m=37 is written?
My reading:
h=8 m=36
